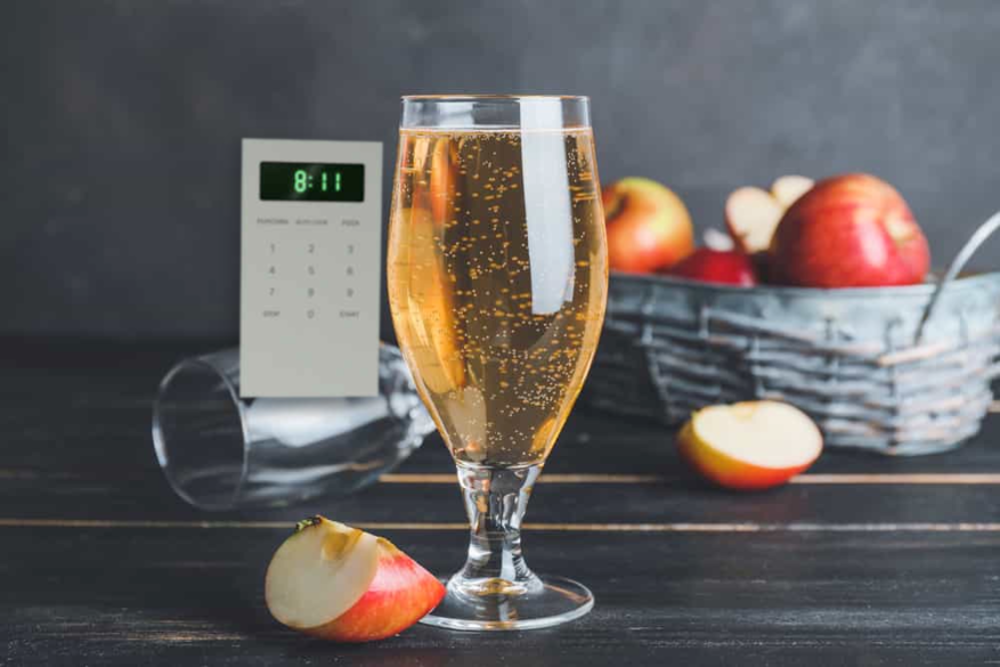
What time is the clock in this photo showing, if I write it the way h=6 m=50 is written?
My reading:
h=8 m=11
